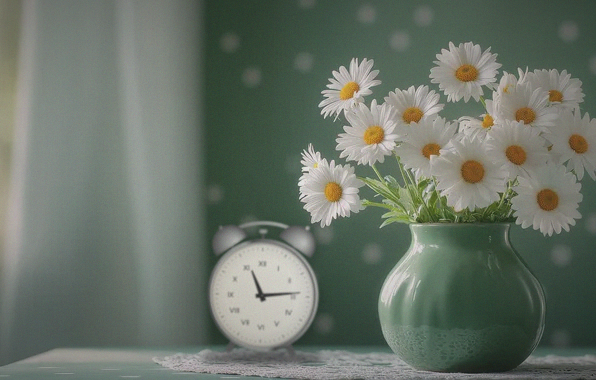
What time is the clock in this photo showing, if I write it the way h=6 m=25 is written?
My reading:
h=11 m=14
